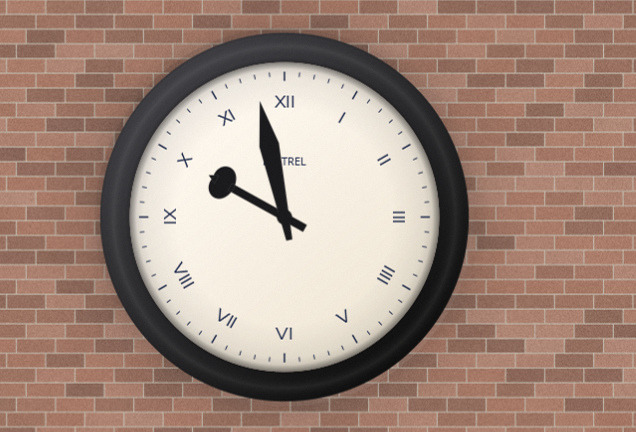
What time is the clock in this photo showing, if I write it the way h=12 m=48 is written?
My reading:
h=9 m=58
